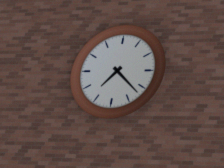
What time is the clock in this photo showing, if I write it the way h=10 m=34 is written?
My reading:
h=7 m=22
